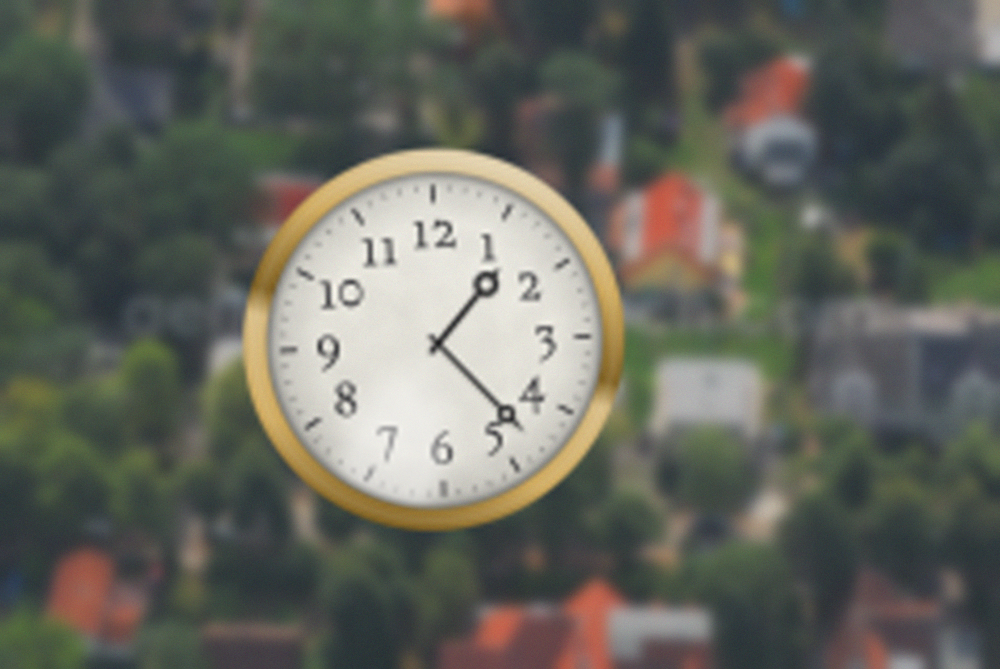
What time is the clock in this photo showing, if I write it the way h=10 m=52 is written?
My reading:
h=1 m=23
